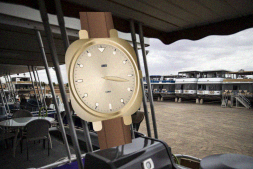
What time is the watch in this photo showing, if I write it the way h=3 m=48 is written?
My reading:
h=3 m=17
